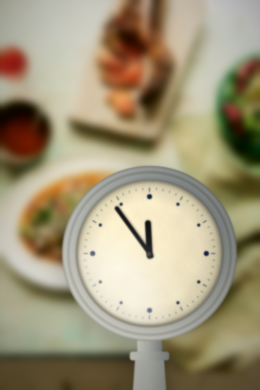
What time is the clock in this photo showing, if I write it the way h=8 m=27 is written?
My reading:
h=11 m=54
